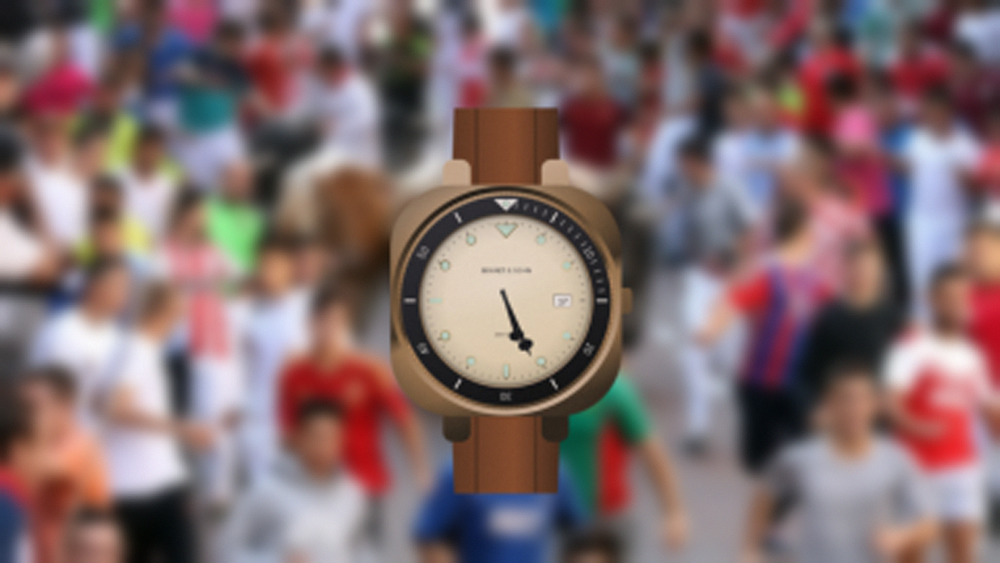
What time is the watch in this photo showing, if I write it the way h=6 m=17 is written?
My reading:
h=5 m=26
